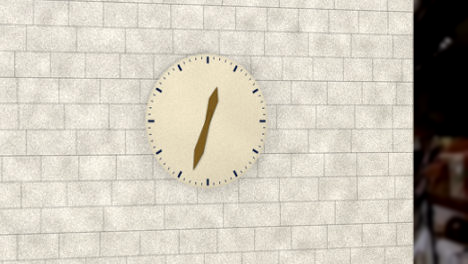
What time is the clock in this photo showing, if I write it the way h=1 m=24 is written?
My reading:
h=12 m=33
